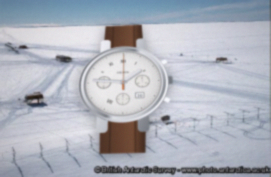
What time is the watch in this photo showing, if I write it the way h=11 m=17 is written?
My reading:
h=1 m=46
